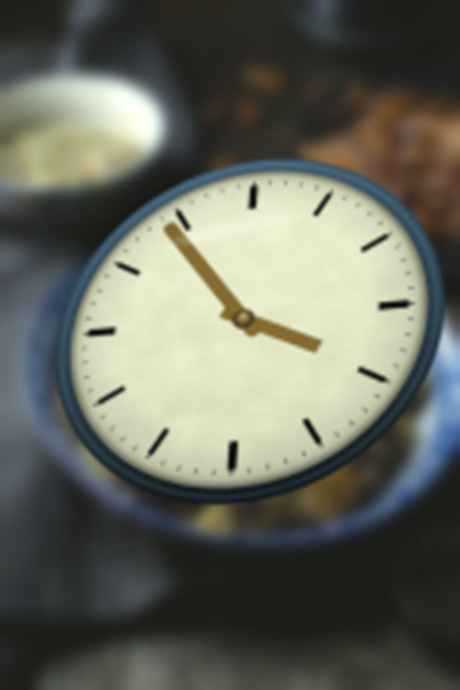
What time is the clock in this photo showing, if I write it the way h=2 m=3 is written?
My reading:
h=3 m=54
